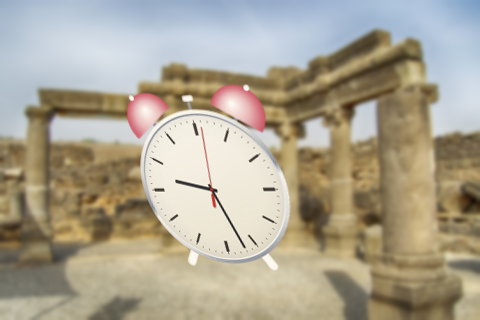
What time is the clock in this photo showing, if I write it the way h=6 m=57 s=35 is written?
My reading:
h=9 m=27 s=1
